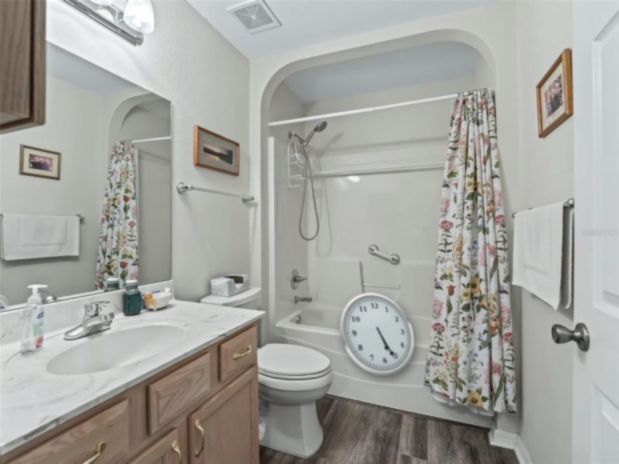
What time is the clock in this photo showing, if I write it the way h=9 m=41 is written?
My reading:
h=5 m=26
